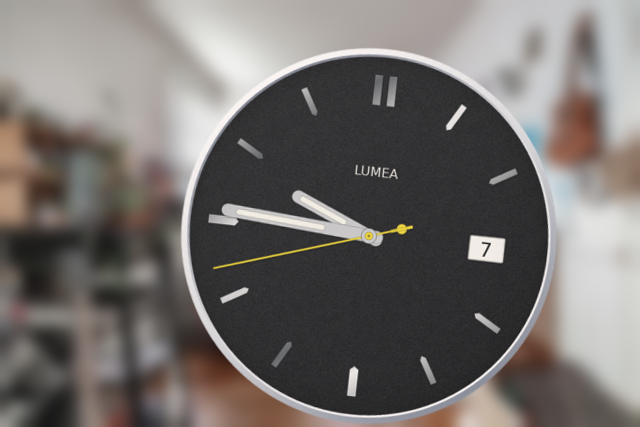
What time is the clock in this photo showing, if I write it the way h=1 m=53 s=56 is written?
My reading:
h=9 m=45 s=42
